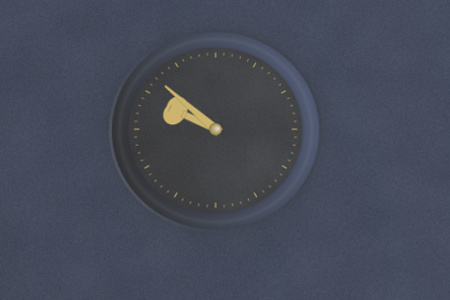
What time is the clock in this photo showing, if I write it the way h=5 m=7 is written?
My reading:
h=9 m=52
